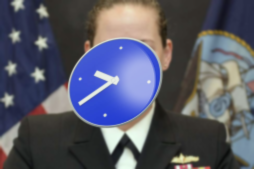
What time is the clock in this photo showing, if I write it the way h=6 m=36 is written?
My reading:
h=9 m=38
